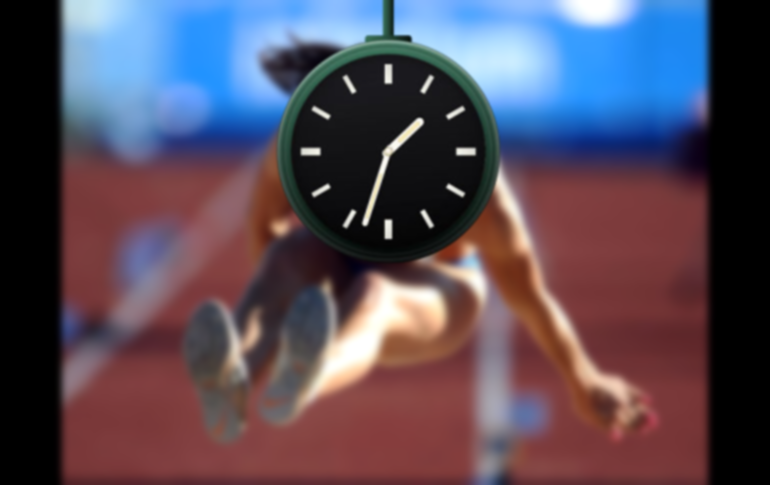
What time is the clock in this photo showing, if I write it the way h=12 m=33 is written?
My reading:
h=1 m=33
